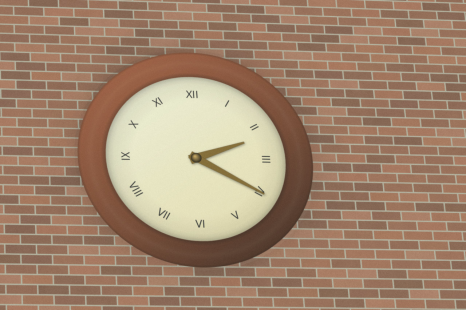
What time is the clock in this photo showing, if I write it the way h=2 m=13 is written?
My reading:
h=2 m=20
